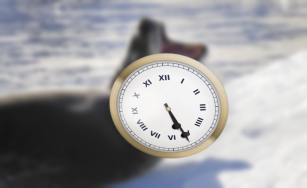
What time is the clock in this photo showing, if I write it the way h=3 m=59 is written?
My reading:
h=5 m=26
